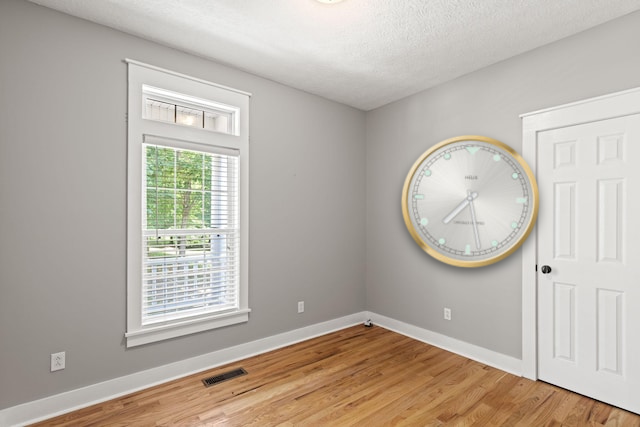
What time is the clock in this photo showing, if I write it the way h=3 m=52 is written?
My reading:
h=7 m=28
